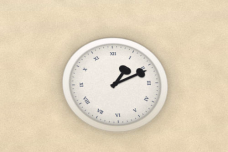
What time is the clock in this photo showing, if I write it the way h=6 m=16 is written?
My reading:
h=1 m=11
